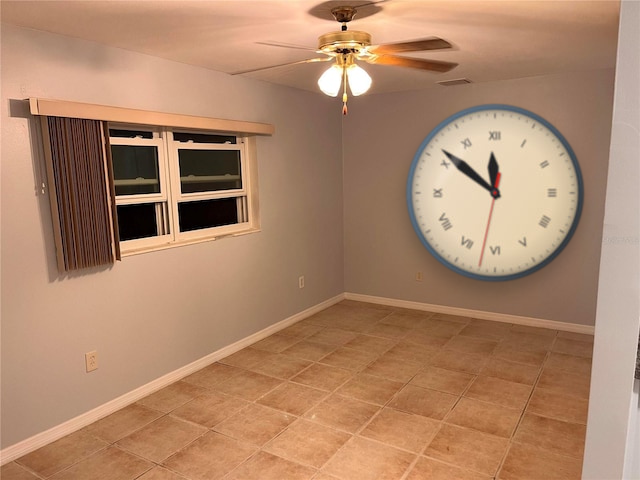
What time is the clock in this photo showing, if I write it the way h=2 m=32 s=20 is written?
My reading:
h=11 m=51 s=32
